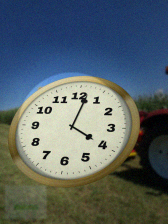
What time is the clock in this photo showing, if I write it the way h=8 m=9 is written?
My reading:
h=4 m=2
